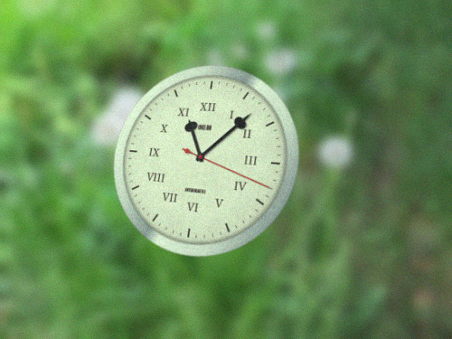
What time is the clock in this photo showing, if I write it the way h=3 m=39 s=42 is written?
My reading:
h=11 m=7 s=18
